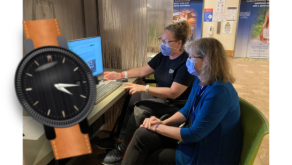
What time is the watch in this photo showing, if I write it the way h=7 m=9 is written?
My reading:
h=4 m=16
